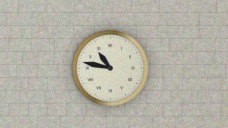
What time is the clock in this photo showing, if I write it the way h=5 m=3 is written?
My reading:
h=10 m=47
